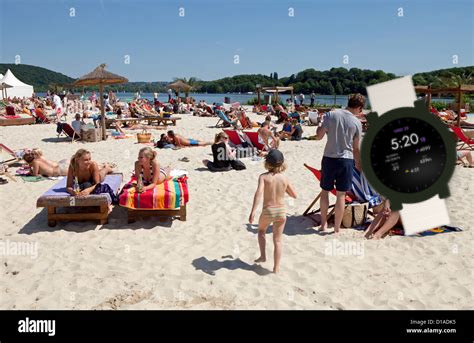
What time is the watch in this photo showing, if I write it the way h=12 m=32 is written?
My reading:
h=5 m=20
